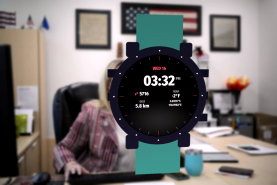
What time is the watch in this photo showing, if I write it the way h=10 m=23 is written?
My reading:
h=3 m=32
